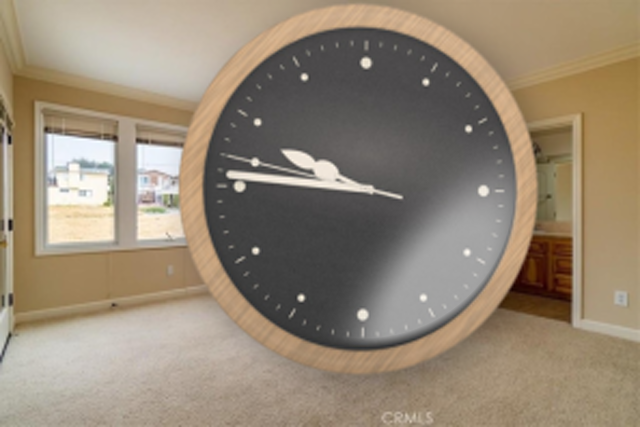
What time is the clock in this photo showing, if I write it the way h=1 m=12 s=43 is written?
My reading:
h=9 m=45 s=47
